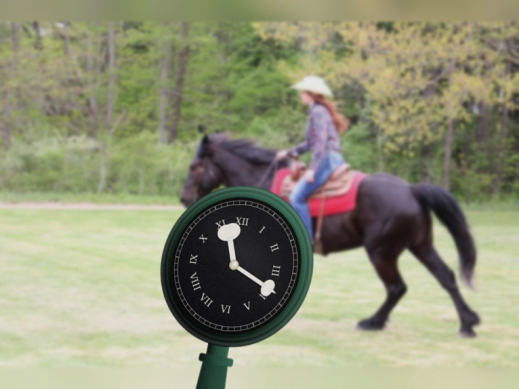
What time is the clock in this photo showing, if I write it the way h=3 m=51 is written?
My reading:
h=11 m=19
